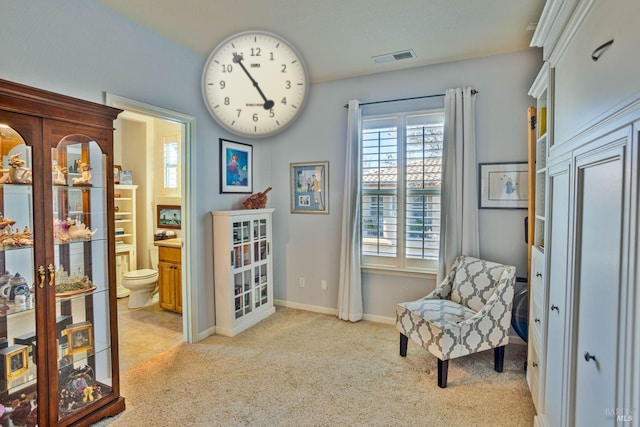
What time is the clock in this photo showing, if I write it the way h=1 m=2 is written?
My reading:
h=4 m=54
